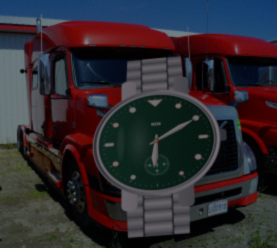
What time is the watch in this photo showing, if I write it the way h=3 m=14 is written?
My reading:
h=6 m=10
